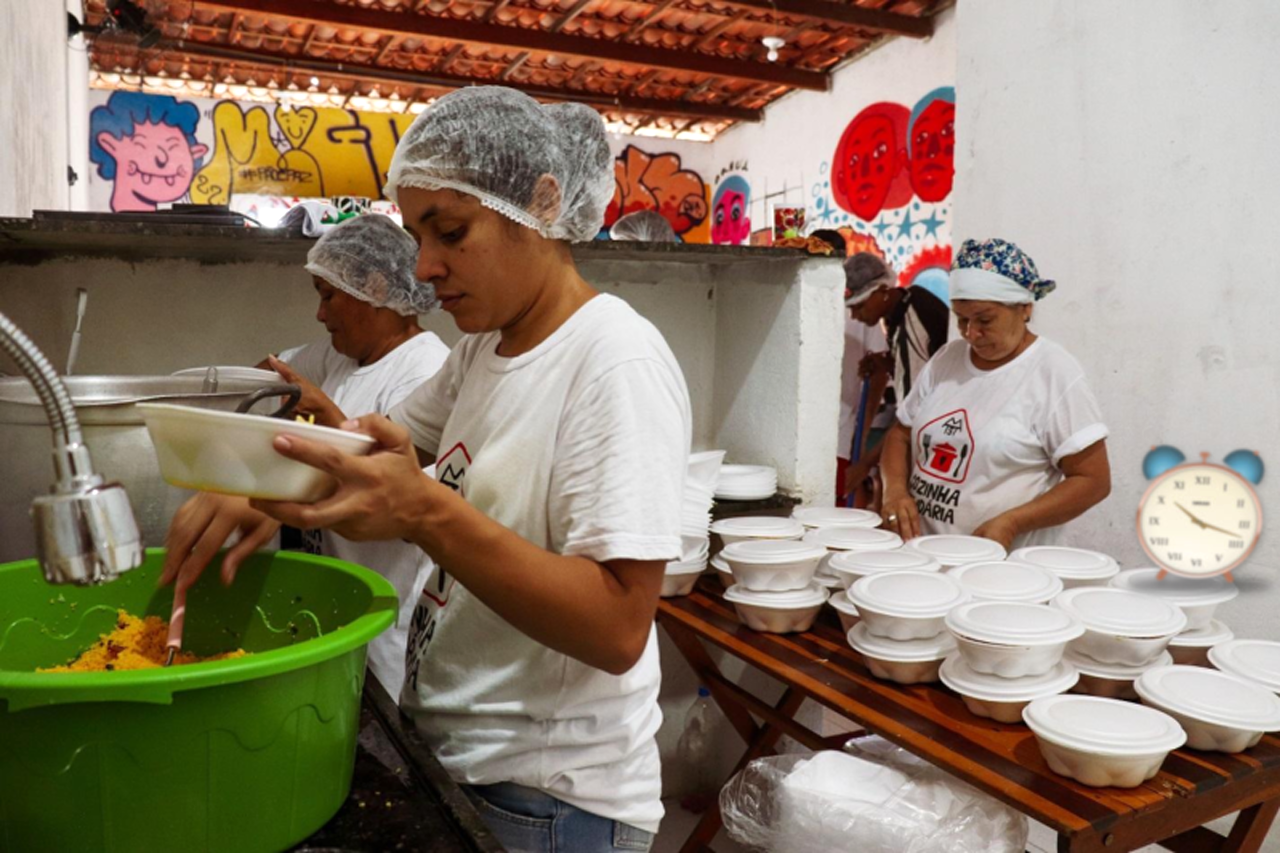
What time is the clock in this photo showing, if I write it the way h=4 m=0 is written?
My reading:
h=10 m=18
